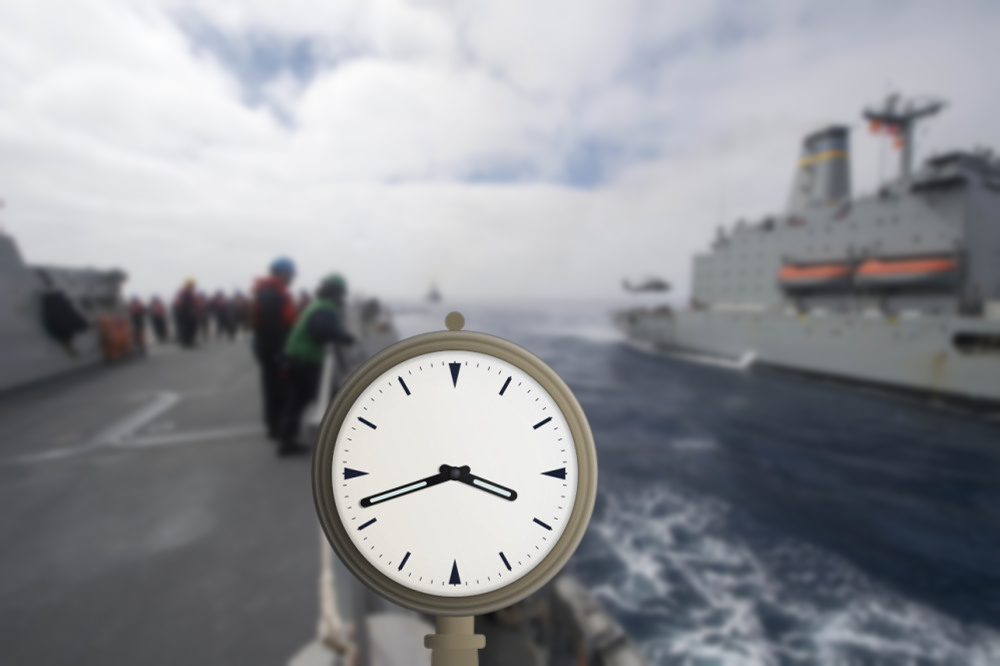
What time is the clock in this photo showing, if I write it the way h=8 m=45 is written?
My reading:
h=3 m=42
